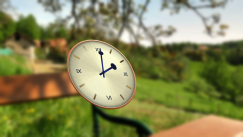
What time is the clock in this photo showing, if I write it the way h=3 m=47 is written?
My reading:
h=2 m=1
